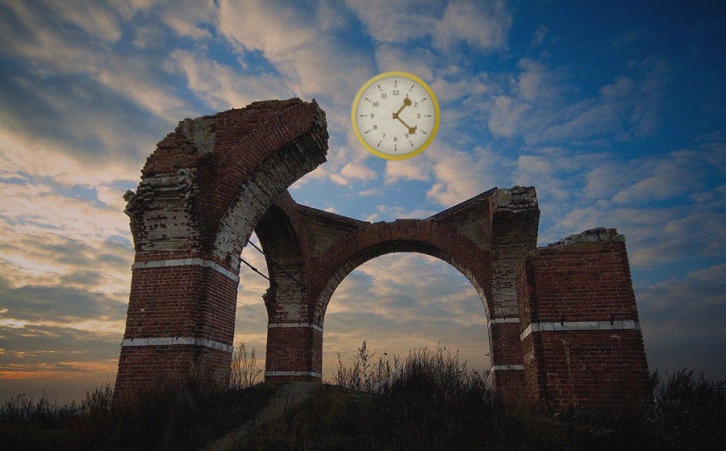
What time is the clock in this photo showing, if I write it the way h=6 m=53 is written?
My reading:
h=1 m=22
